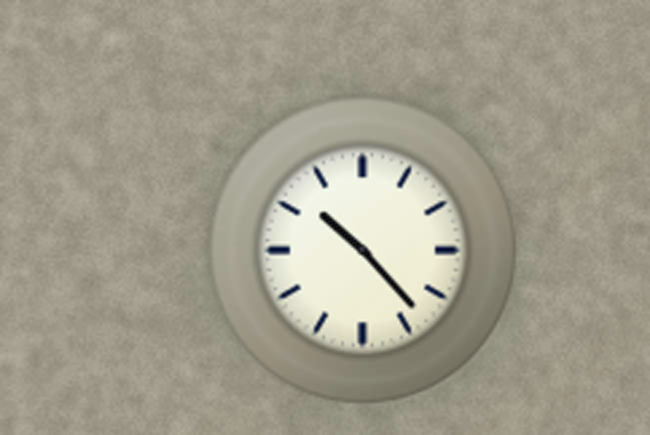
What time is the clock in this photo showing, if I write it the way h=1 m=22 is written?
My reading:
h=10 m=23
